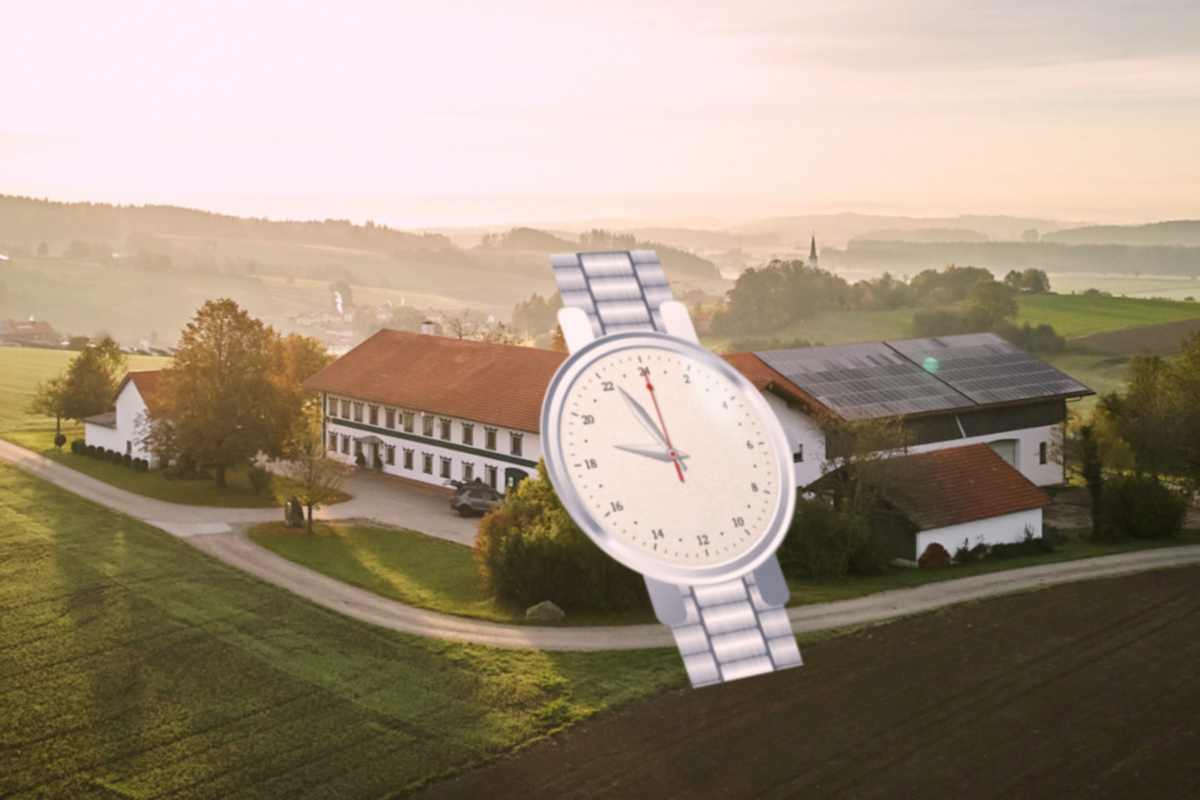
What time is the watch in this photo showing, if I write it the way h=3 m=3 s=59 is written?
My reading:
h=18 m=56 s=0
